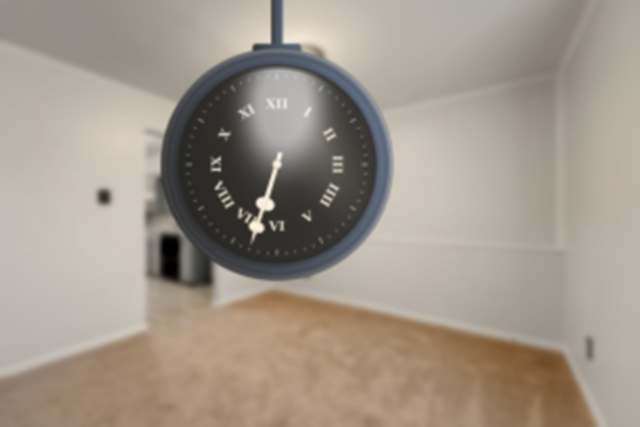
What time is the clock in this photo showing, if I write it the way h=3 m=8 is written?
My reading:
h=6 m=33
